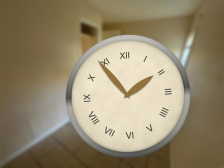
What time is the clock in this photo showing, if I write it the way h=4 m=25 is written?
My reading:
h=1 m=54
